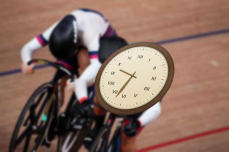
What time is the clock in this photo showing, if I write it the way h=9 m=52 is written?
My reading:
h=9 m=33
